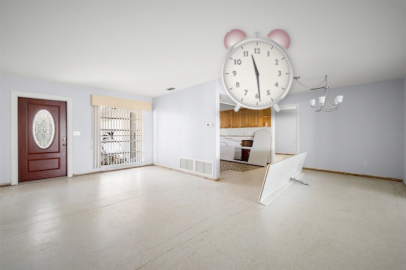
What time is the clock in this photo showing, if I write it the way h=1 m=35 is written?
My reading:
h=11 m=29
